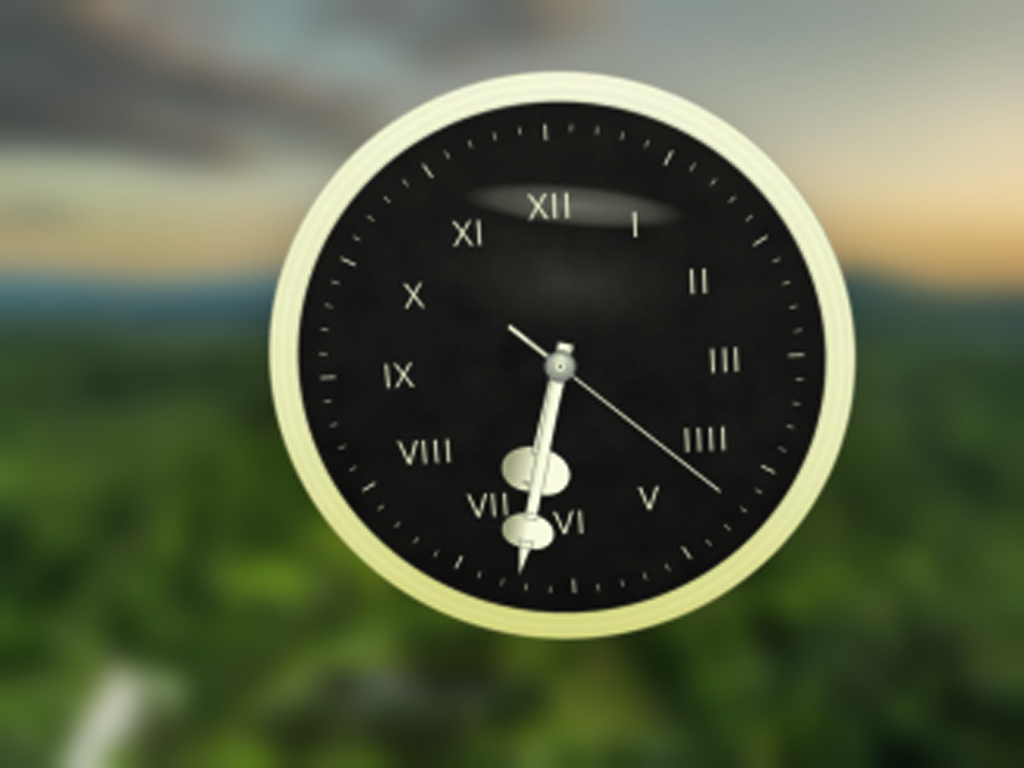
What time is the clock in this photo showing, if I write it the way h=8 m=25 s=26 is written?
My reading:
h=6 m=32 s=22
